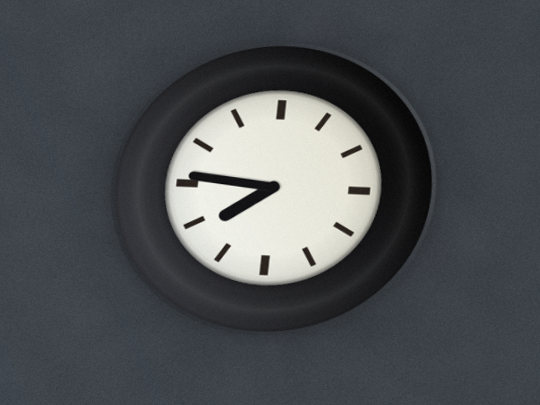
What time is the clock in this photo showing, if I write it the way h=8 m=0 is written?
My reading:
h=7 m=46
